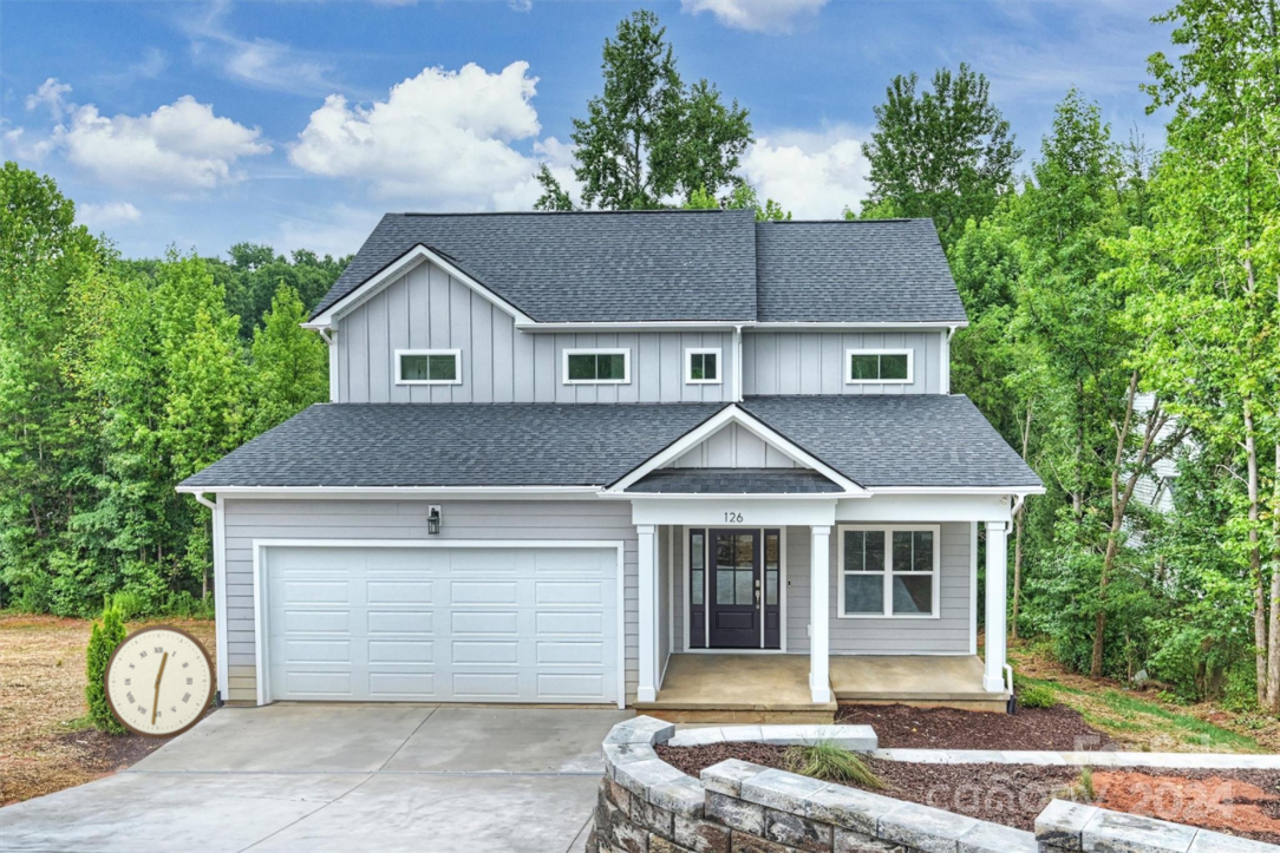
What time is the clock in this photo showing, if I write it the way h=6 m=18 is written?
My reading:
h=12 m=31
